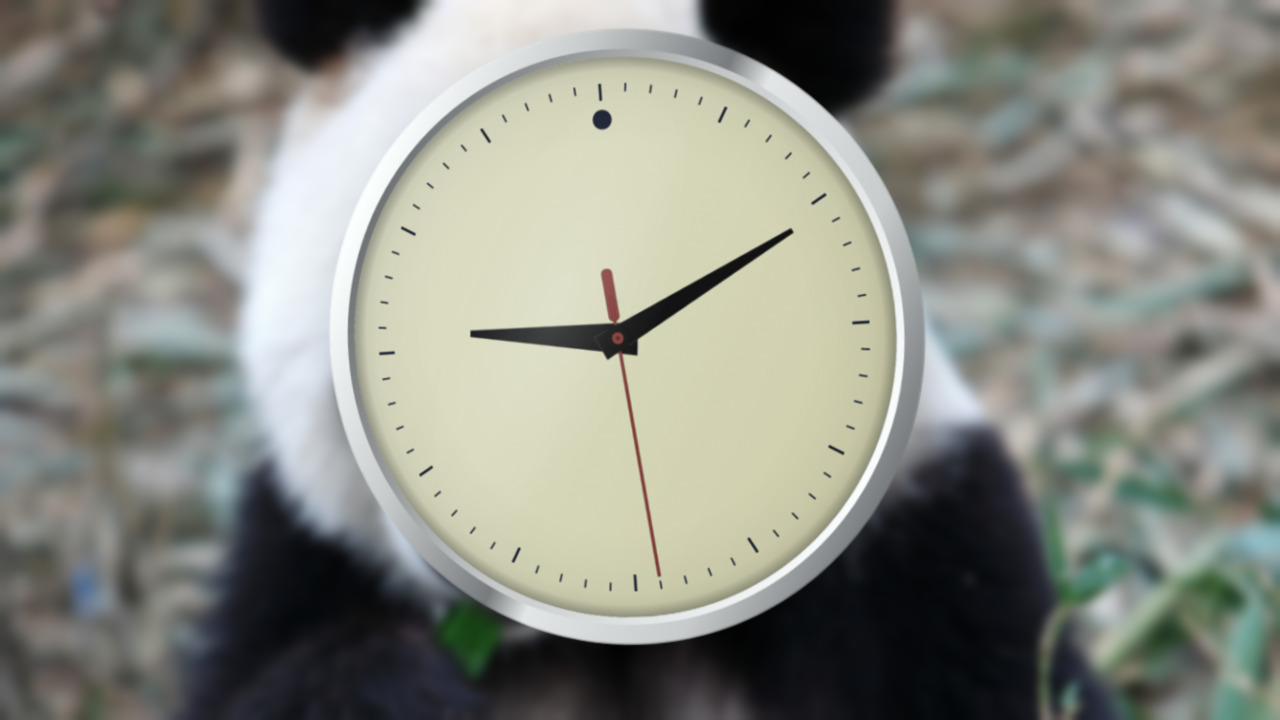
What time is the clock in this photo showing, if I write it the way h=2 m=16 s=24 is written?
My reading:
h=9 m=10 s=29
